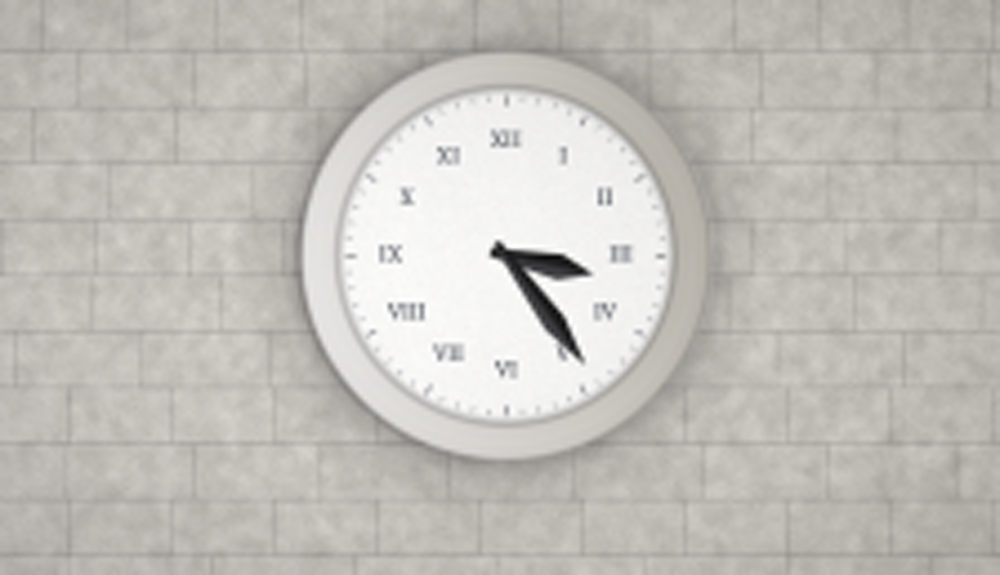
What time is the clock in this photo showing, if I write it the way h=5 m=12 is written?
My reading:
h=3 m=24
